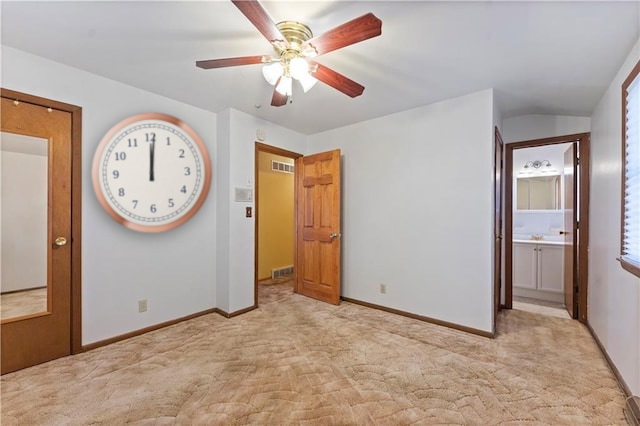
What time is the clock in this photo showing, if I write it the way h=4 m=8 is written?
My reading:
h=12 m=1
